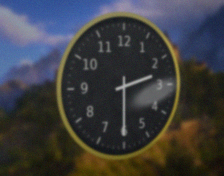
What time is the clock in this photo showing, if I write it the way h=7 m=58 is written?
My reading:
h=2 m=30
